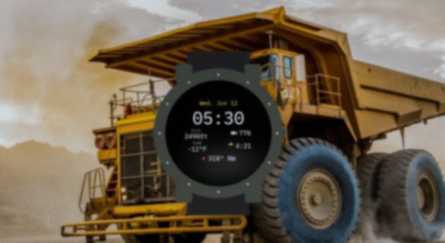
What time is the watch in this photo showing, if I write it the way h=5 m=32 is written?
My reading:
h=5 m=30
